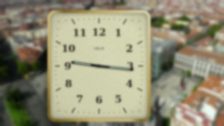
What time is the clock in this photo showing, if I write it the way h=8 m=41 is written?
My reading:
h=9 m=16
